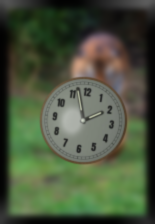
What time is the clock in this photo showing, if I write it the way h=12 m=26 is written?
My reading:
h=1 m=57
